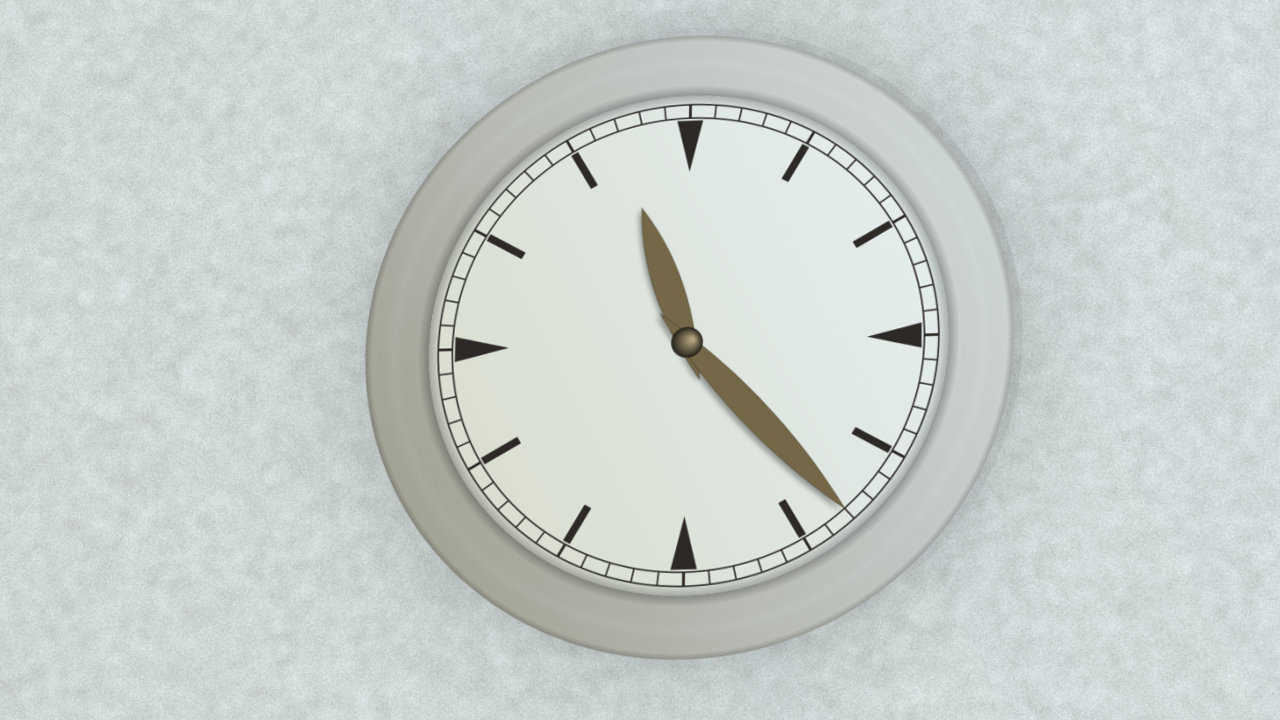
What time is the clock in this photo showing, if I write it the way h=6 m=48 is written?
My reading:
h=11 m=23
